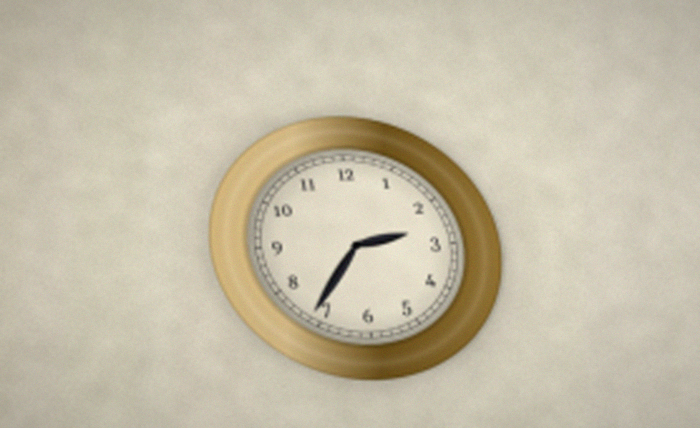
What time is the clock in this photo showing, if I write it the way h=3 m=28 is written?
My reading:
h=2 m=36
